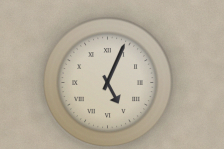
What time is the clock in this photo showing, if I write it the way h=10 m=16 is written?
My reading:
h=5 m=4
